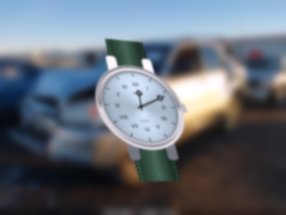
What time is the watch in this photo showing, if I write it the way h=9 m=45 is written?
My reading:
h=12 m=11
